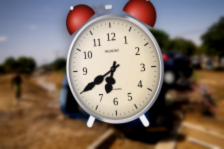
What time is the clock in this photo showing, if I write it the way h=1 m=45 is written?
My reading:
h=6 m=40
